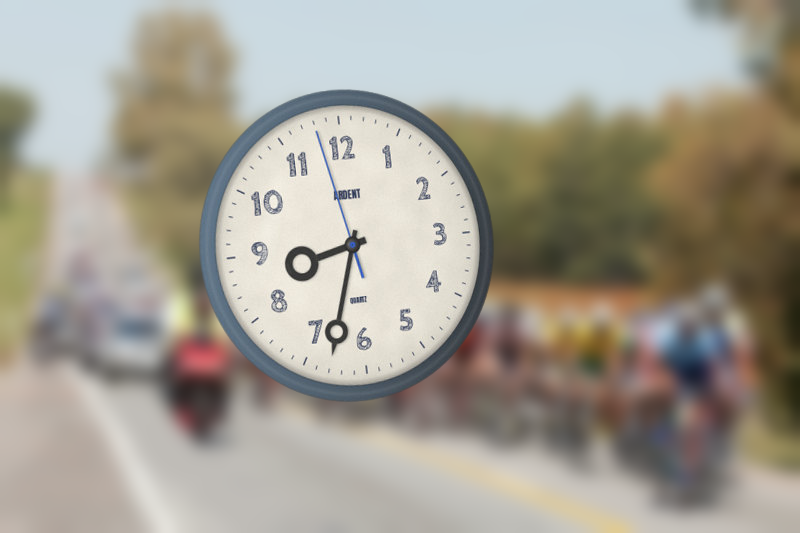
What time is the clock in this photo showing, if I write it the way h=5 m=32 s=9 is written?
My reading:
h=8 m=32 s=58
